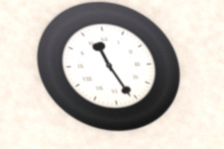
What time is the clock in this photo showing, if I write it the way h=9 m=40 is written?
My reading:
h=11 m=26
